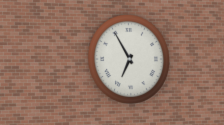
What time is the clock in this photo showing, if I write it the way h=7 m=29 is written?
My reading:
h=6 m=55
